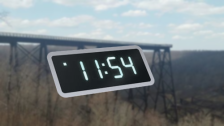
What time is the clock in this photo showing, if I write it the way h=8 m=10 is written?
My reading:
h=11 m=54
